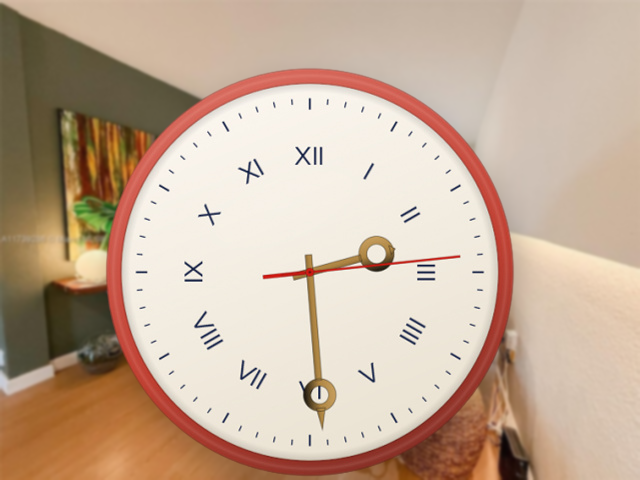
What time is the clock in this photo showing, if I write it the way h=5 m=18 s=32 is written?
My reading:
h=2 m=29 s=14
